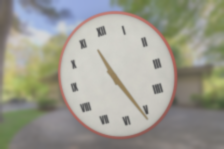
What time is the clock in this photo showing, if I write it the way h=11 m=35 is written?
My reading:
h=11 m=26
